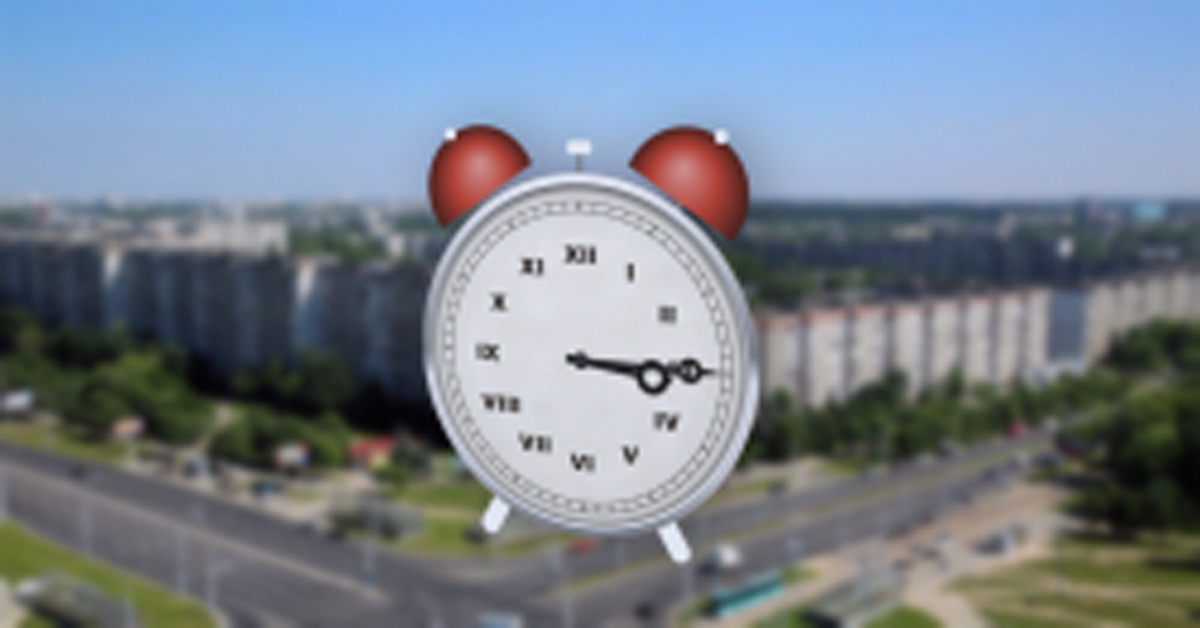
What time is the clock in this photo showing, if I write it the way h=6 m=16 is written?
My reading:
h=3 m=15
